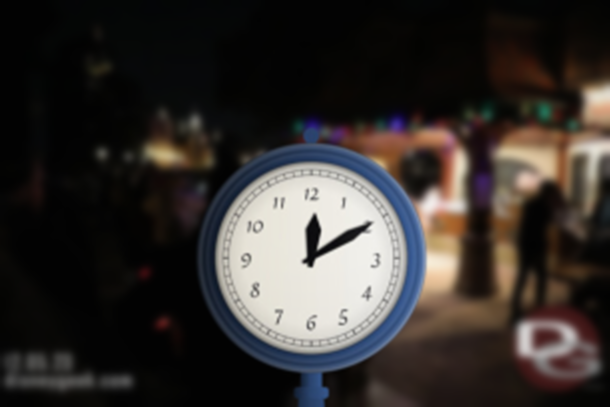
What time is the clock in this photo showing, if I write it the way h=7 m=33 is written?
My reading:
h=12 m=10
